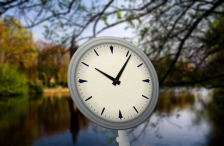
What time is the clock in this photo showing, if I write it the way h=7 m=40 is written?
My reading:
h=10 m=6
